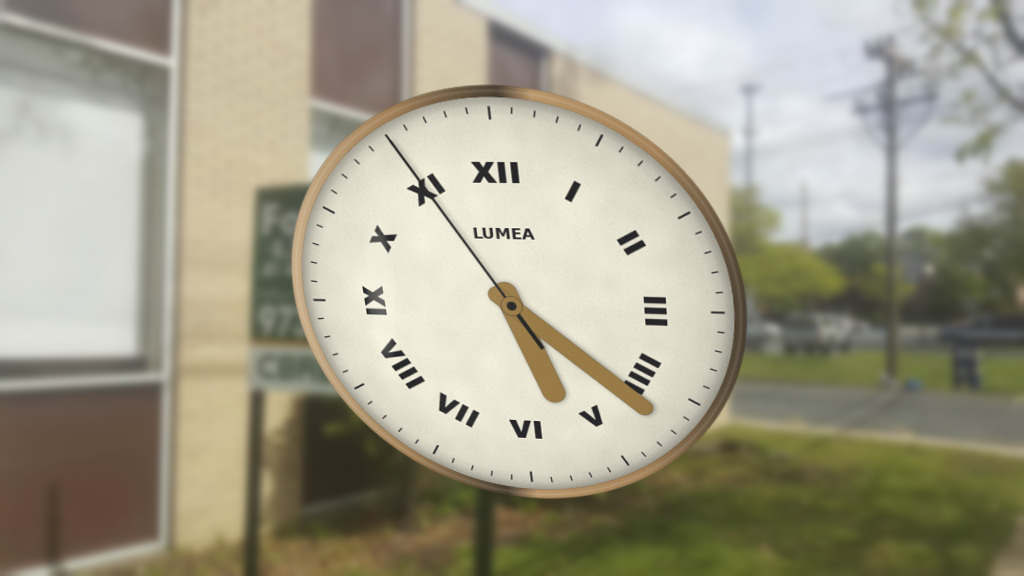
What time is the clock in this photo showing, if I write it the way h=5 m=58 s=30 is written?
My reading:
h=5 m=21 s=55
